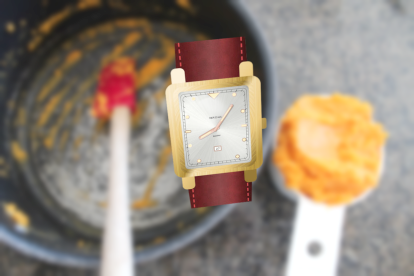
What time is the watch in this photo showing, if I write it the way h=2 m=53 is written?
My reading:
h=8 m=6
